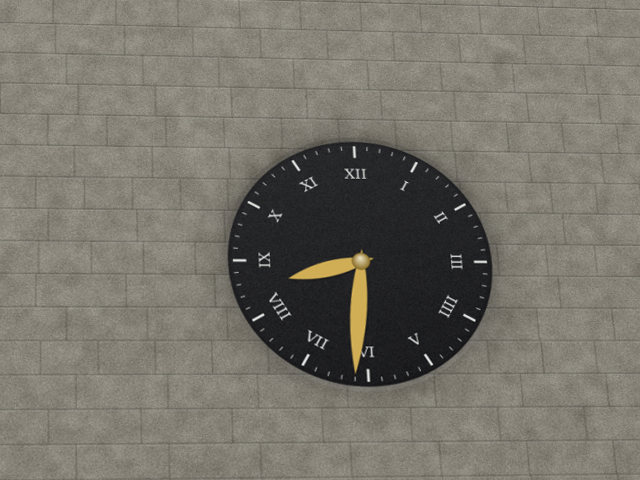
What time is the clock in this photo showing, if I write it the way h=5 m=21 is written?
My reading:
h=8 m=31
